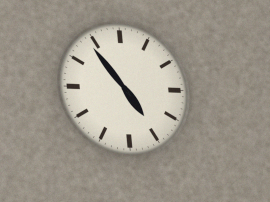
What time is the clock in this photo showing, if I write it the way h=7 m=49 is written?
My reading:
h=4 m=54
